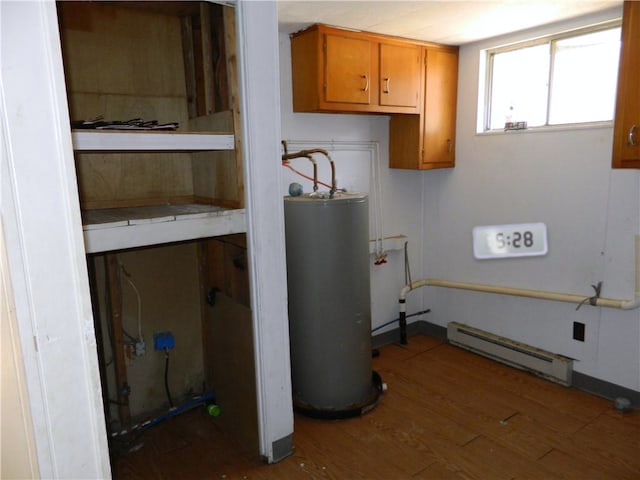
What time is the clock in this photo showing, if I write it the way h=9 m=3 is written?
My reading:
h=5 m=28
